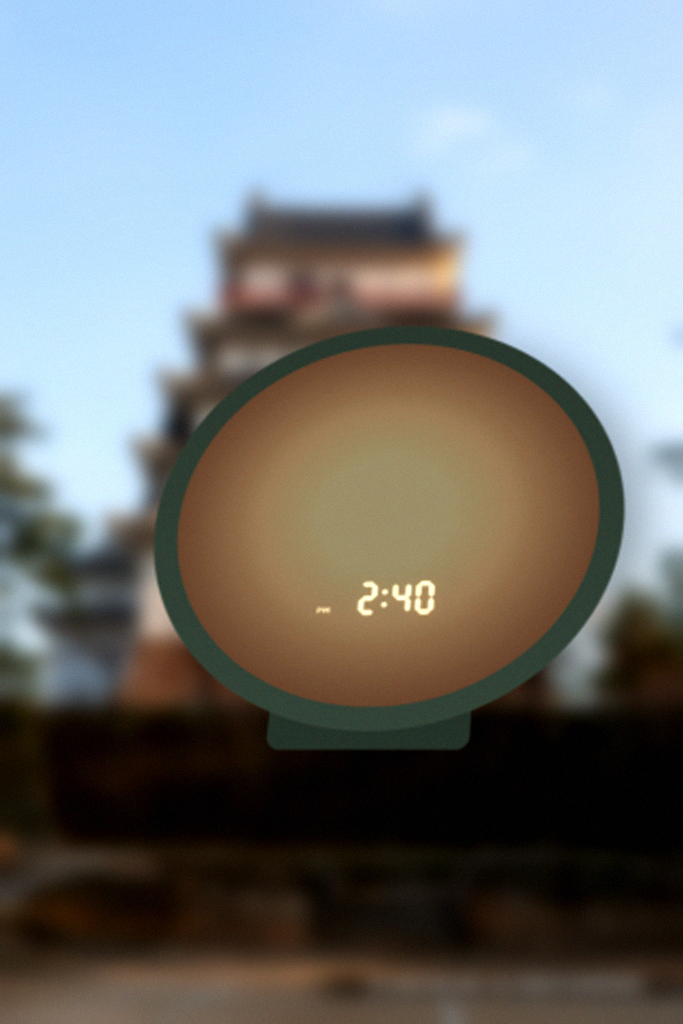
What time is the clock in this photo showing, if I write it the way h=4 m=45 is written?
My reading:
h=2 m=40
